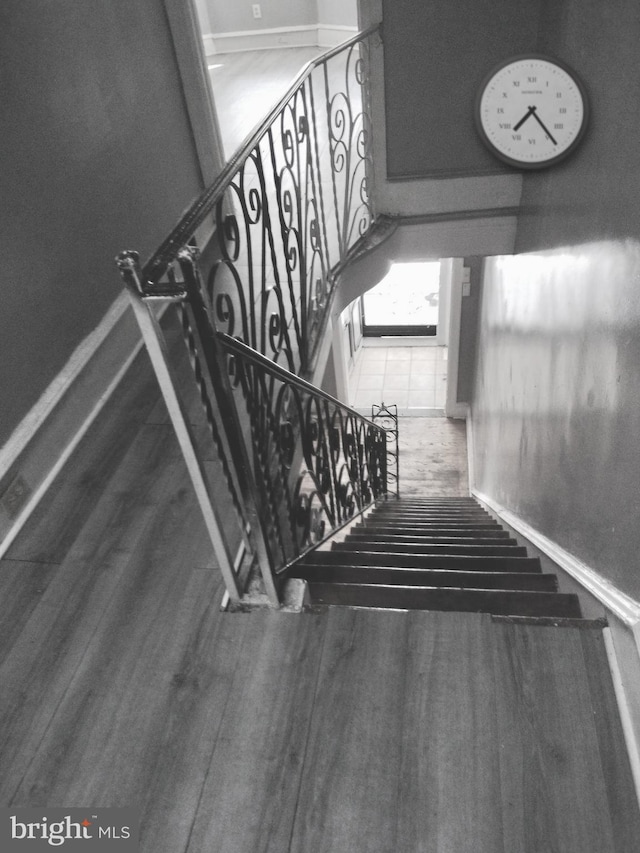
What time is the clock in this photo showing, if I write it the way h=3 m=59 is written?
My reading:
h=7 m=24
